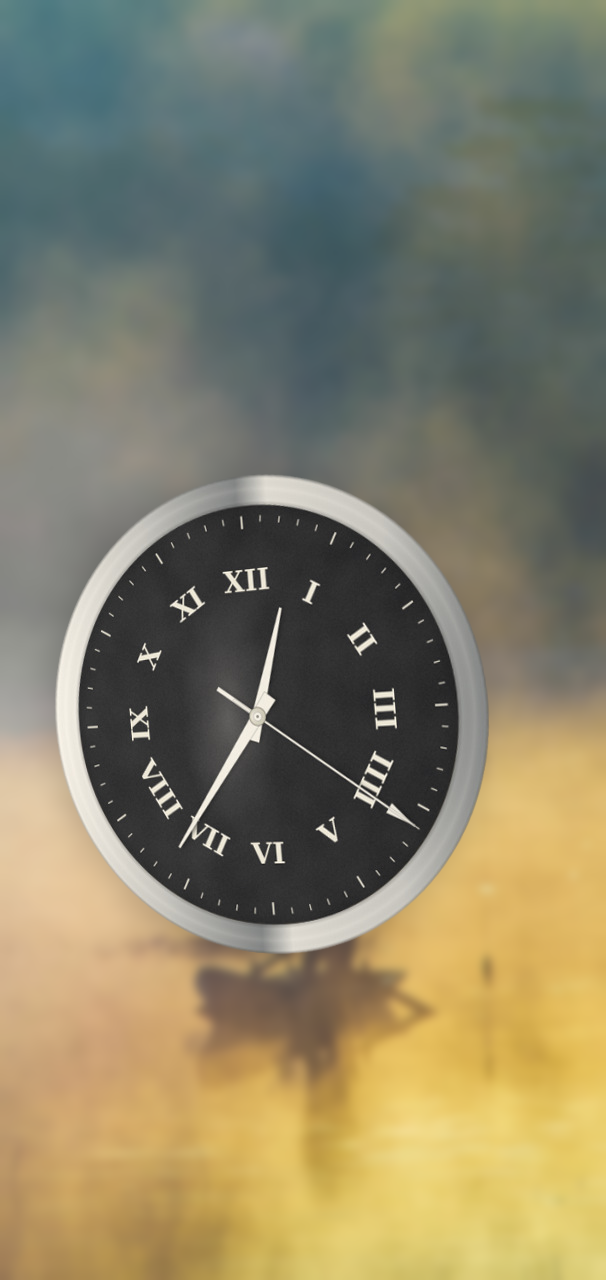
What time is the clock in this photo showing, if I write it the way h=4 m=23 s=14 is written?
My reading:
h=12 m=36 s=21
